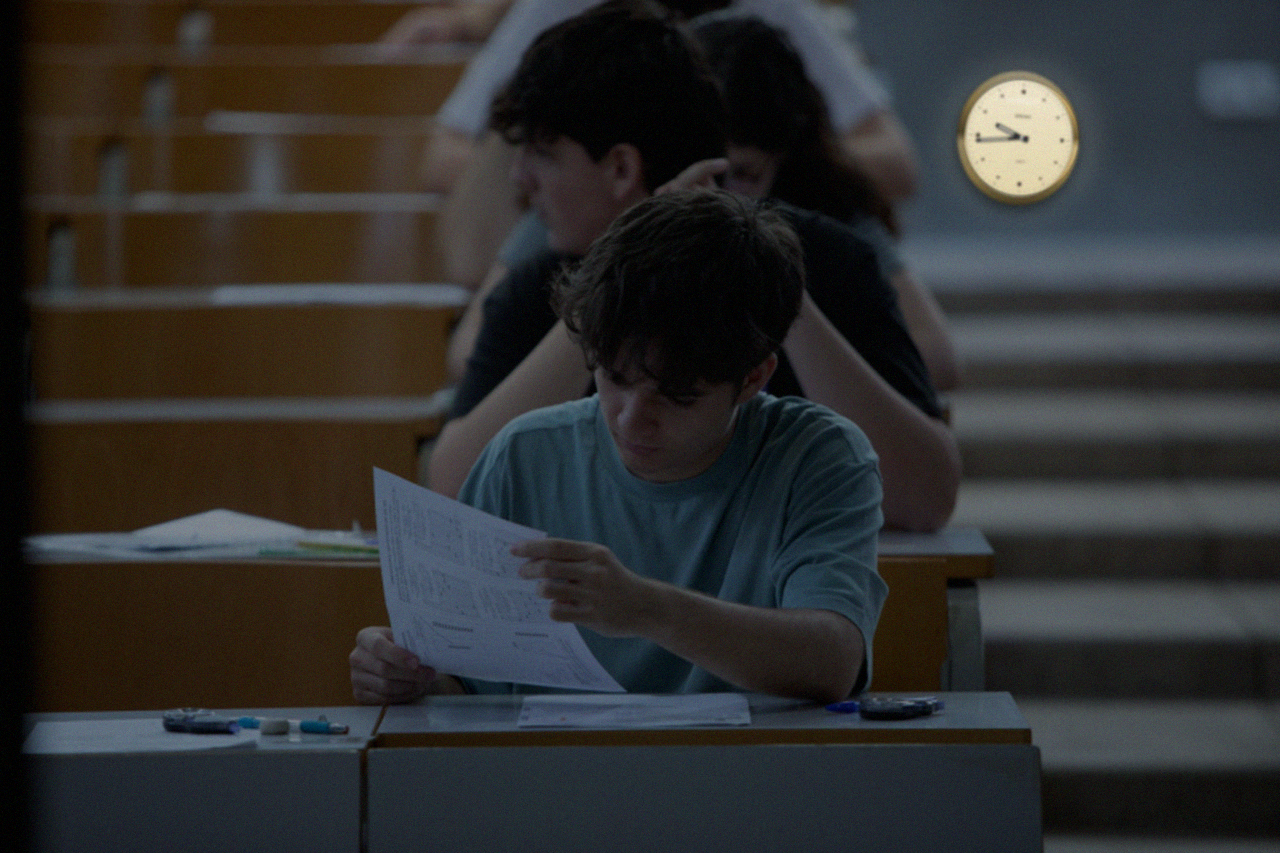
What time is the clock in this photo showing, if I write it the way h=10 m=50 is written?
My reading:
h=9 m=44
